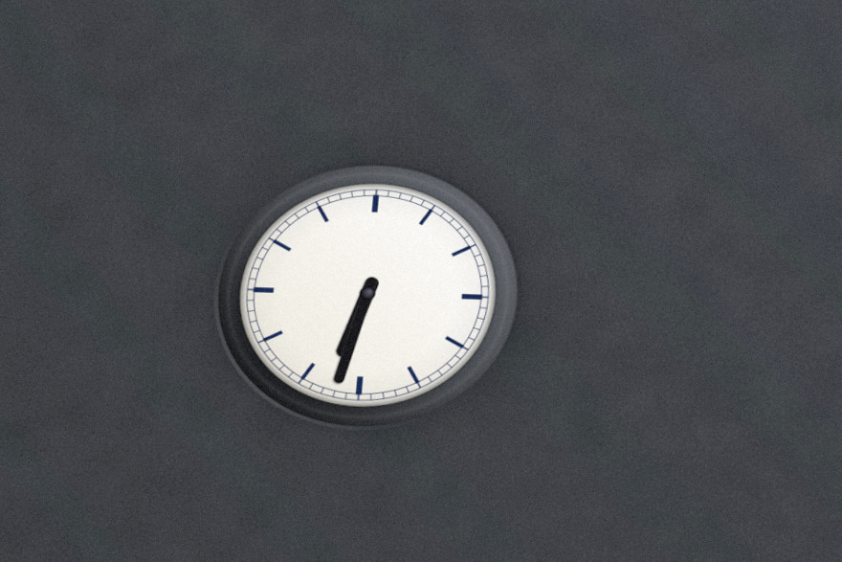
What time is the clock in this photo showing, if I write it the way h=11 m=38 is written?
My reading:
h=6 m=32
